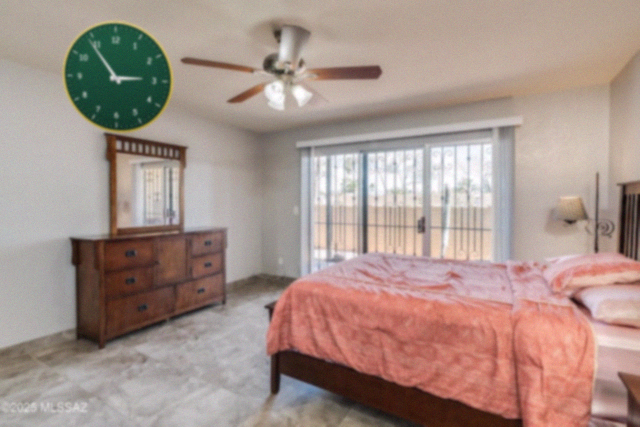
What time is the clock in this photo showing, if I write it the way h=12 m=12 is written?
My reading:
h=2 m=54
